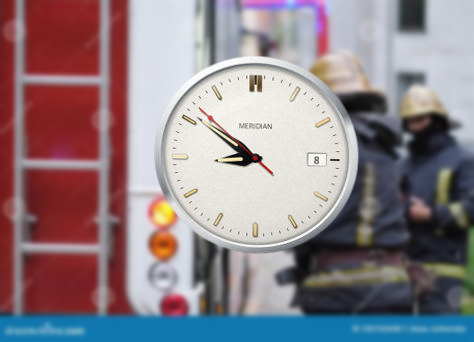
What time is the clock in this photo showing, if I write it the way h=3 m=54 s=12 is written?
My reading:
h=8 m=50 s=52
